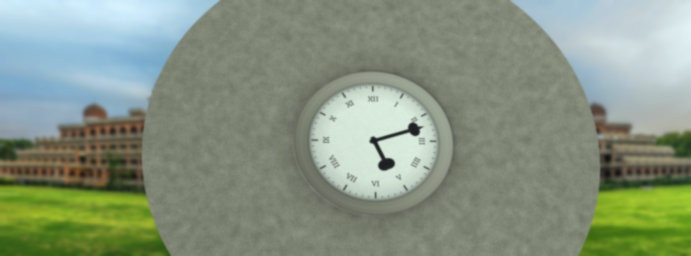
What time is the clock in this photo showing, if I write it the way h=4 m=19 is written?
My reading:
h=5 m=12
